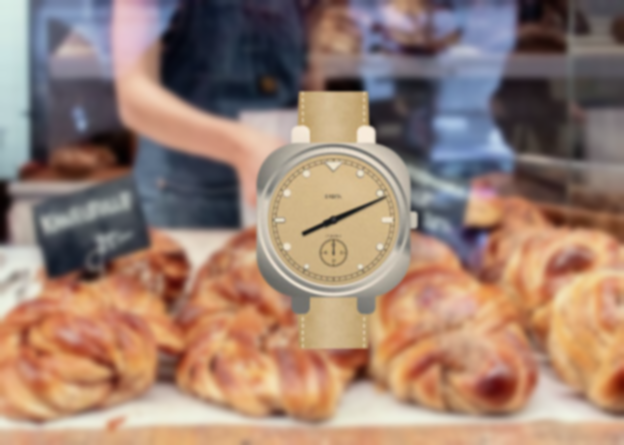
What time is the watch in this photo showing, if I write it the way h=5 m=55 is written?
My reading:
h=8 m=11
